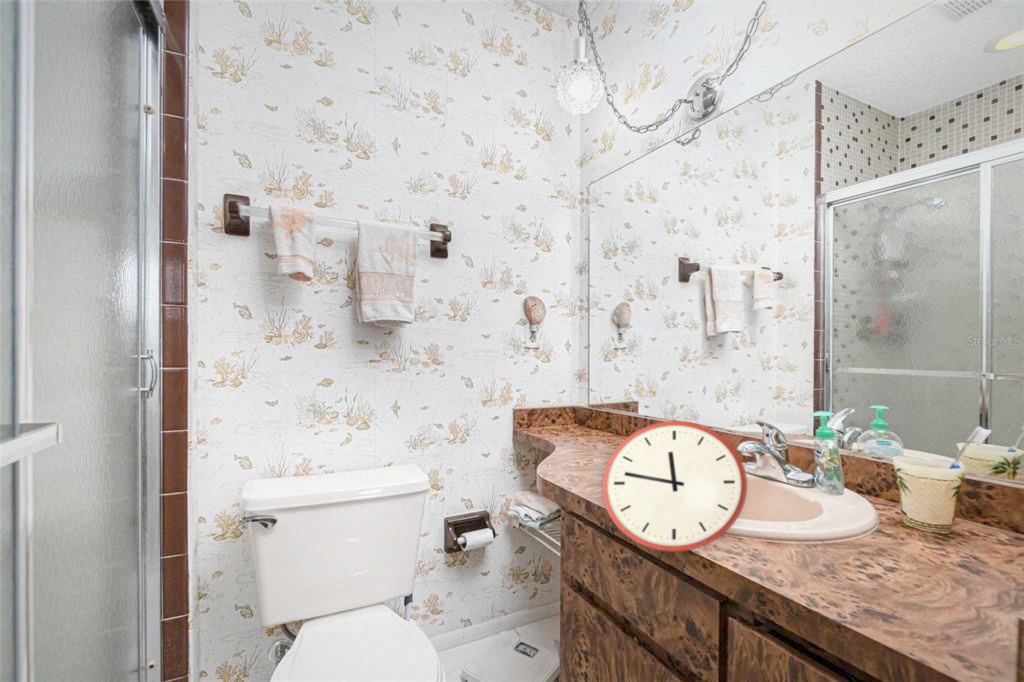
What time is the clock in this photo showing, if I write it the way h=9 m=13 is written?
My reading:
h=11 m=47
